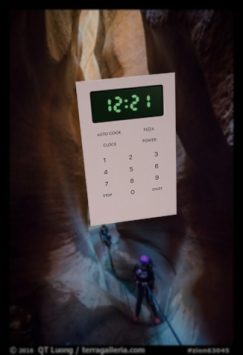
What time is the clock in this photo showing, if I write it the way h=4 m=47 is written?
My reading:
h=12 m=21
